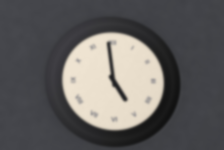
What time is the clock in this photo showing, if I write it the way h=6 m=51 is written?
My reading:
h=4 m=59
